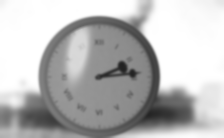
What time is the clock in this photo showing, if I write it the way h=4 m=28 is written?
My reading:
h=2 m=14
